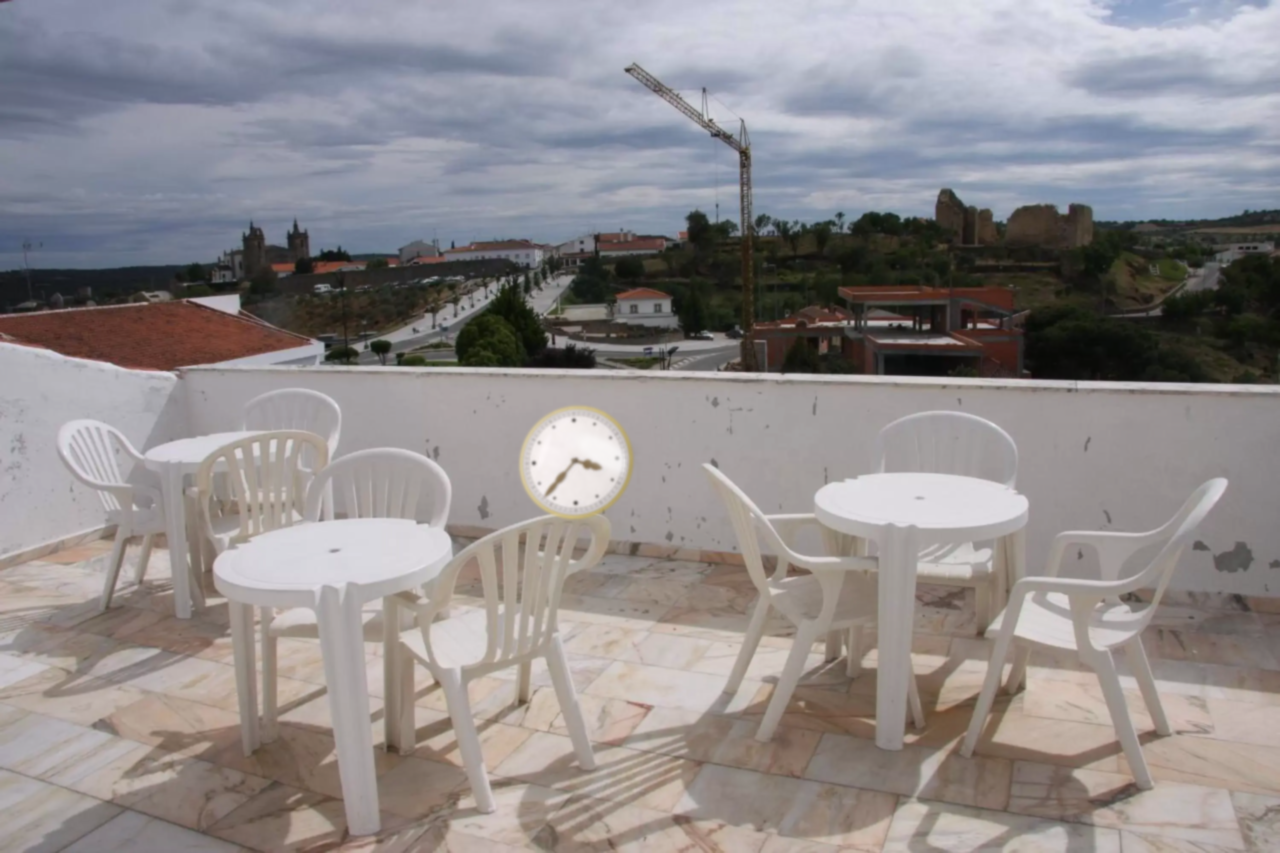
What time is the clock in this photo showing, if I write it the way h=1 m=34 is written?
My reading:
h=3 m=37
